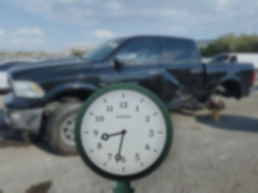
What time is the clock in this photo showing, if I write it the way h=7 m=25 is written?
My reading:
h=8 m=32
